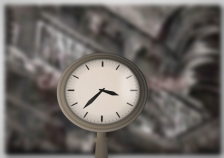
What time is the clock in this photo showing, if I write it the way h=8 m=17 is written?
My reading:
h=3 m=37
